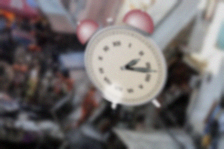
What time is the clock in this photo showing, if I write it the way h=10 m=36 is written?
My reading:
h=2 m=17
